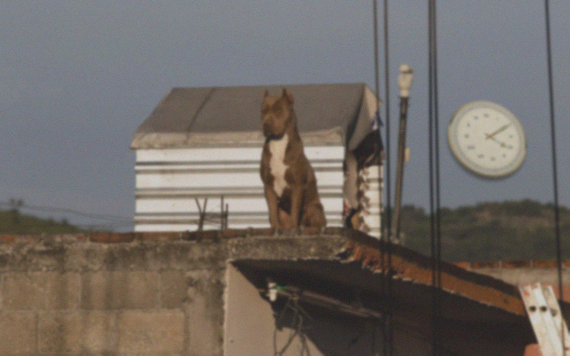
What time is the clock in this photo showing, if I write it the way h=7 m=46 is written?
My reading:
h=4 m=10
